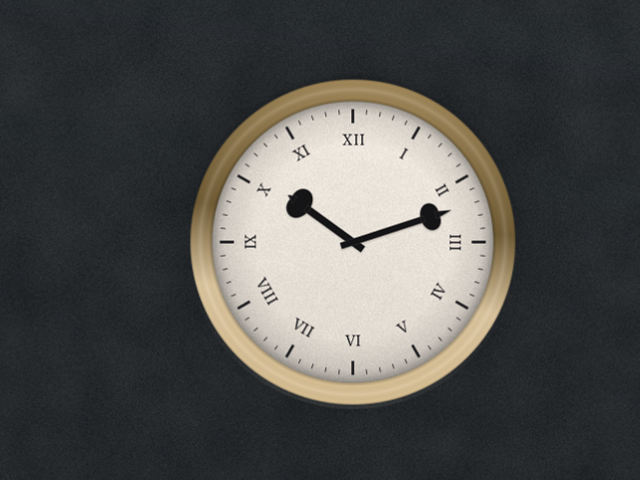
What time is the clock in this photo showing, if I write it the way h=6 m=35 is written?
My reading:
h=10 m=12
